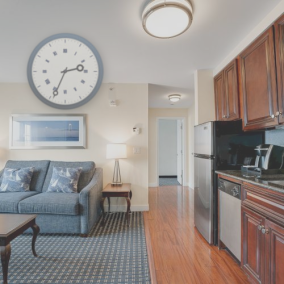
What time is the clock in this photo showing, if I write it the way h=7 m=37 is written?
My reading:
h=2 m=34
